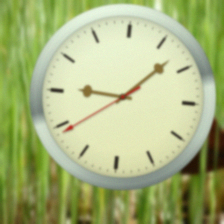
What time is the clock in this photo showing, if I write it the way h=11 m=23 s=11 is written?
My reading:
h=9 m=7 s=39
